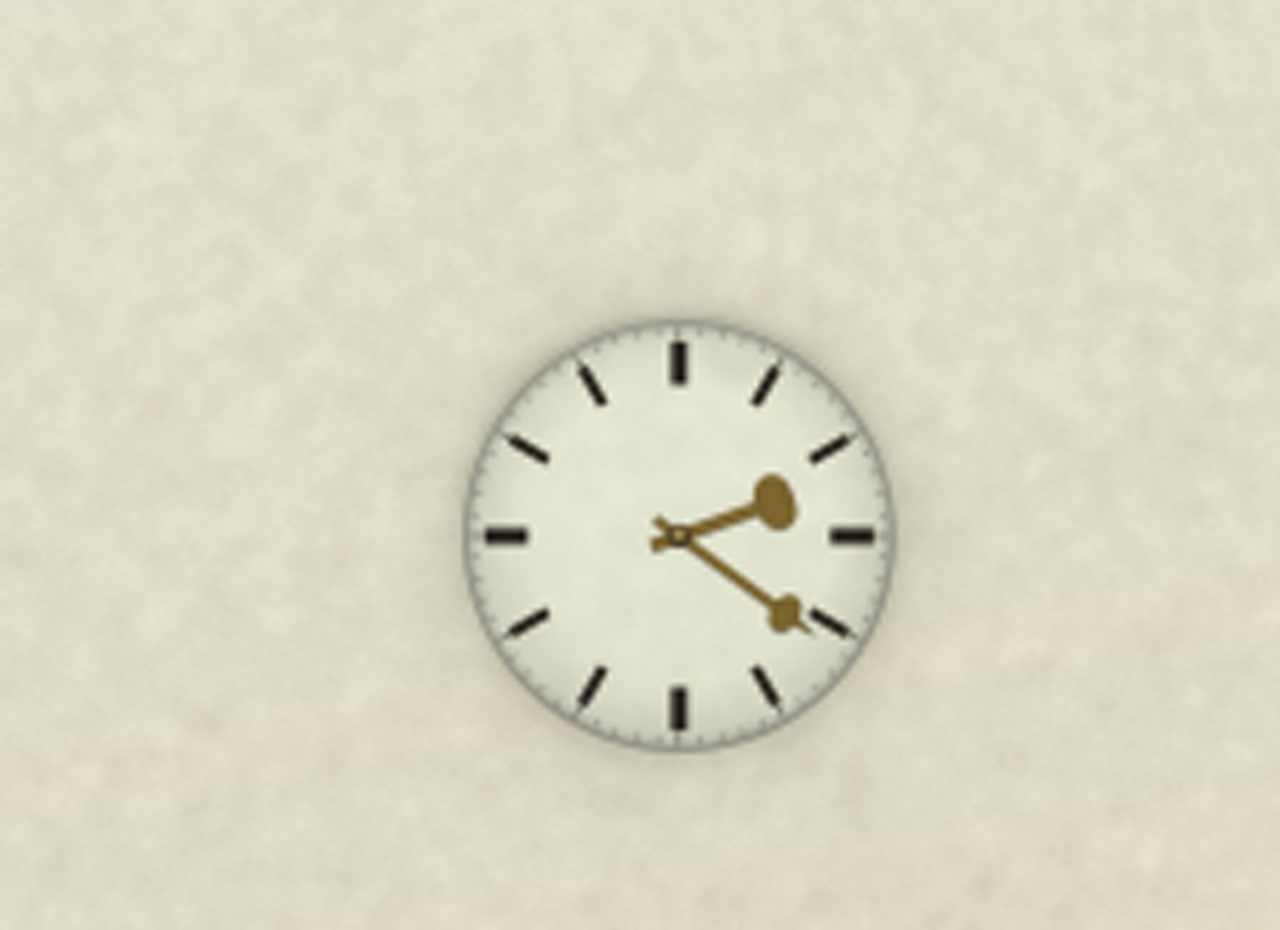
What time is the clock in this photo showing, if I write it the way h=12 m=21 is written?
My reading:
h=2 m=21
